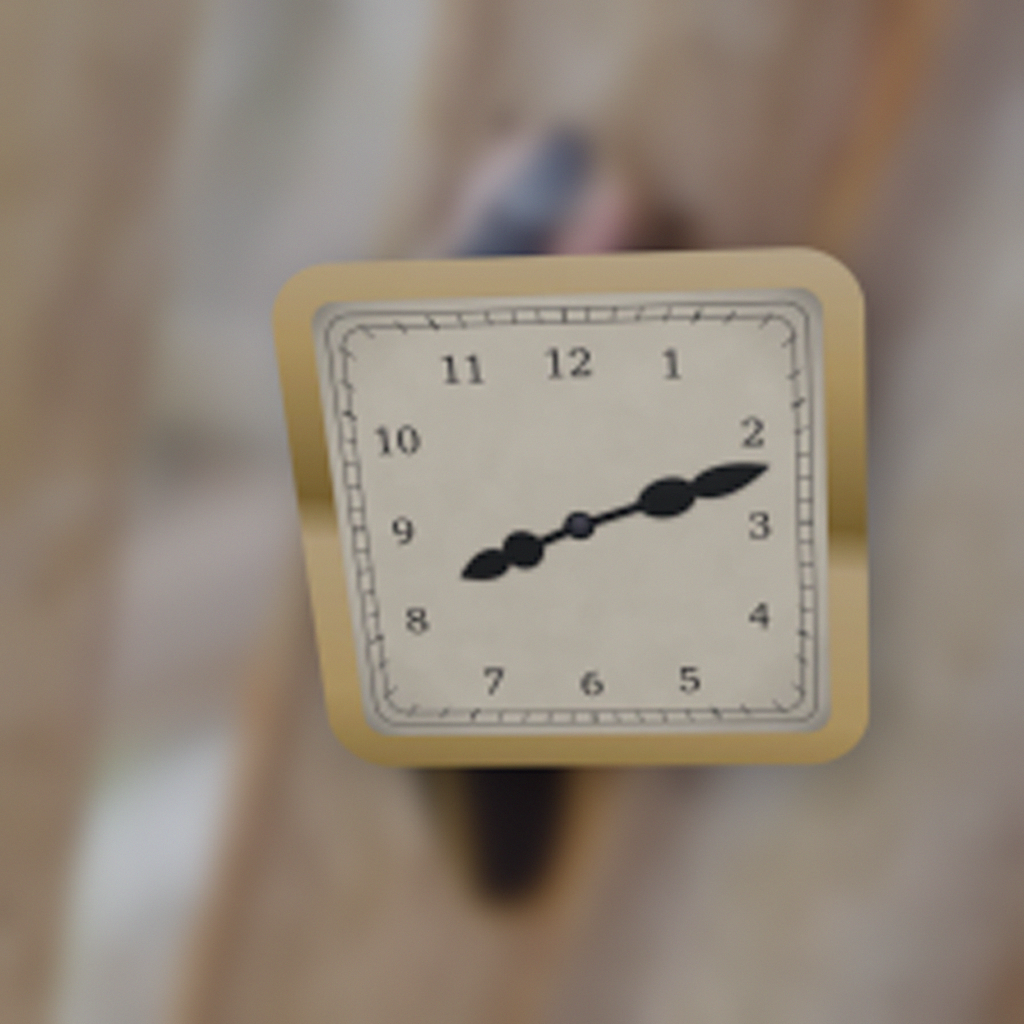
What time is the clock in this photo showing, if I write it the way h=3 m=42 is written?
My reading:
h=8 m=12
